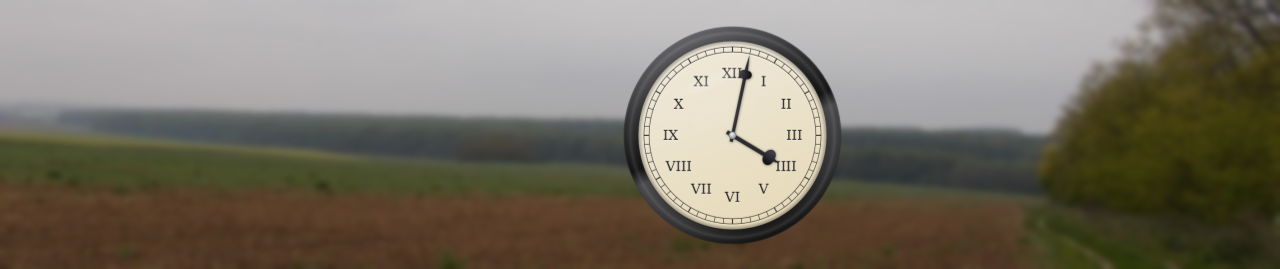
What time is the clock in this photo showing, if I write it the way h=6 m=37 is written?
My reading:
h=4 m=2
